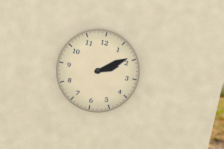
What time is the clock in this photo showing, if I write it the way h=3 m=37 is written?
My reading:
h=2 m=9
